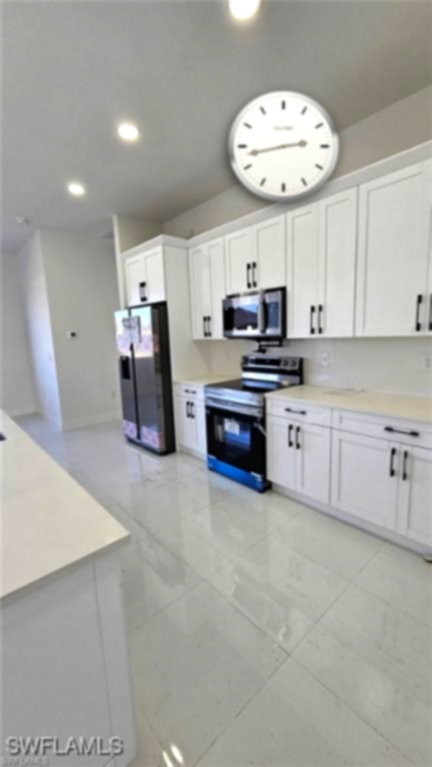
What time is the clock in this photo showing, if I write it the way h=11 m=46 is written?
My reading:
h=2 m=43
